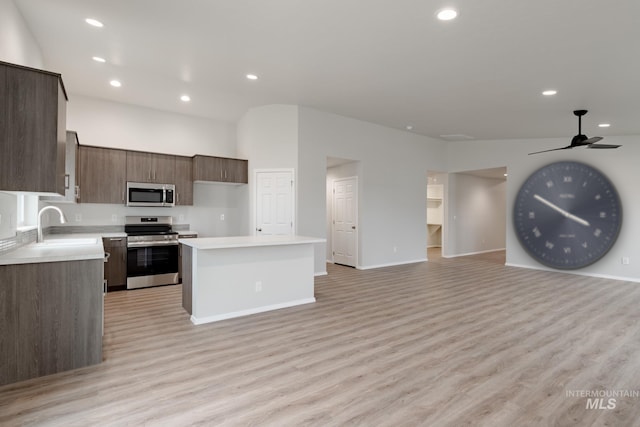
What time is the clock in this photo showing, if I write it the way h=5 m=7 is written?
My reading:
h=3 m=50
